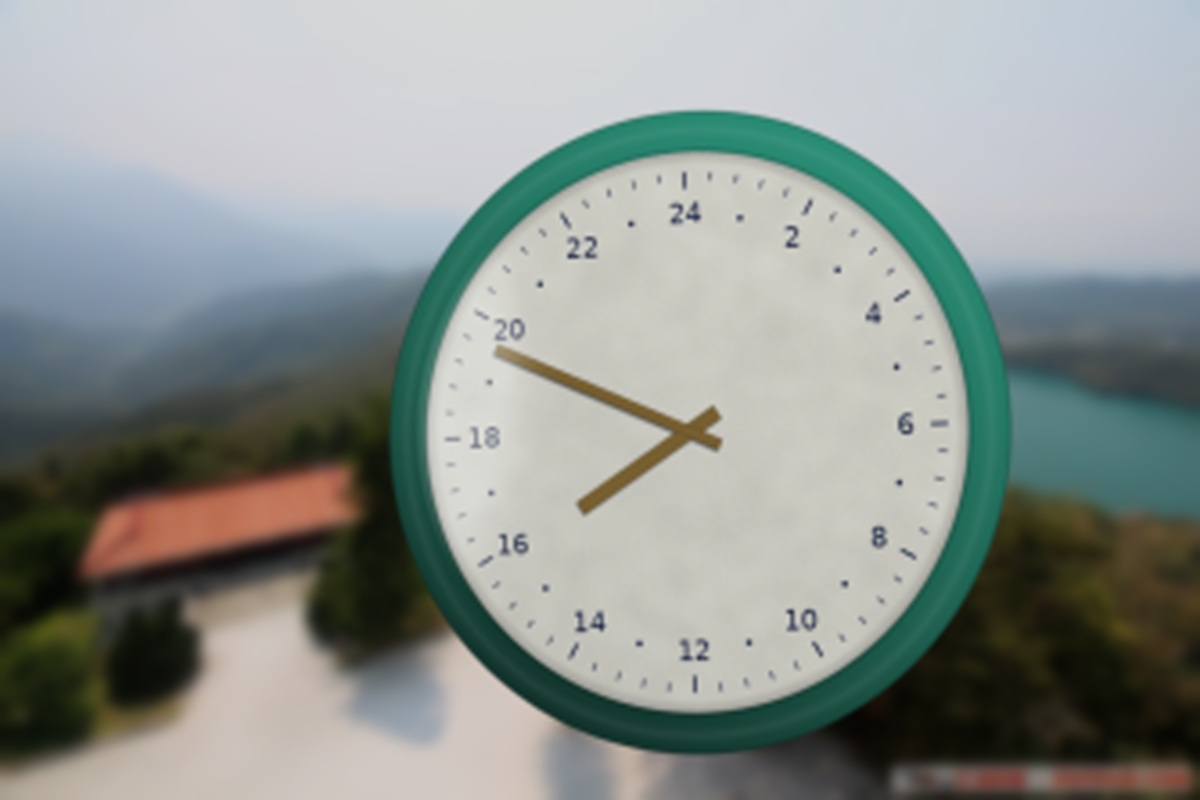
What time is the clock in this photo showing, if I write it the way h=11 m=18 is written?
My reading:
h=15 m=49
